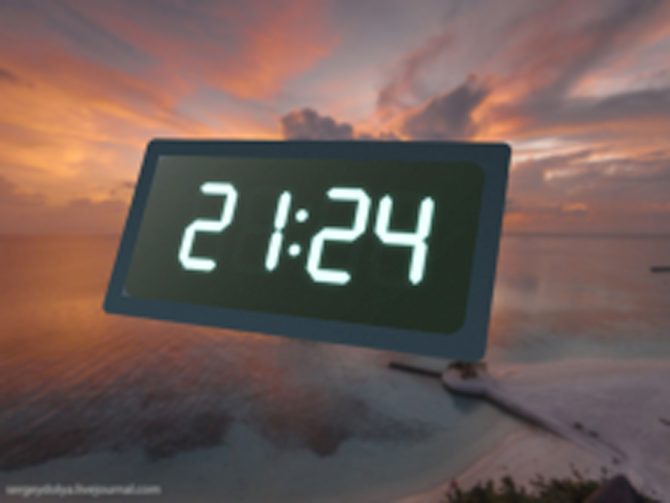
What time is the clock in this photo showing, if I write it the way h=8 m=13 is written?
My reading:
h=21 m=24
